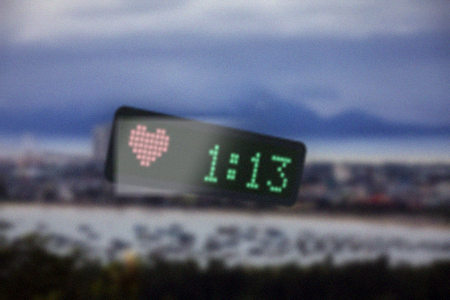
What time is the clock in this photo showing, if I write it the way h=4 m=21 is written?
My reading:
h=1 m=13
